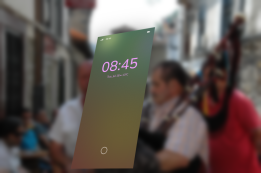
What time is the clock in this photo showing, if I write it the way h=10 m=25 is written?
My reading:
h=8 m=45
